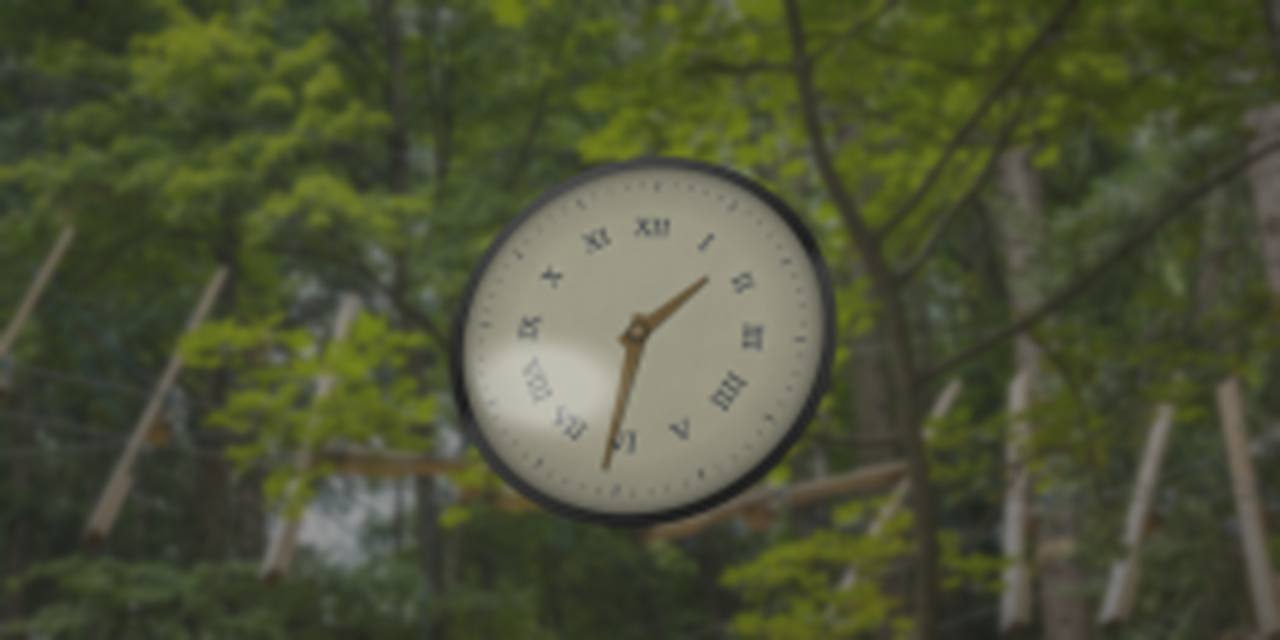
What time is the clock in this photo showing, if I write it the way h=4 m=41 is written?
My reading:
h=1 m=31
